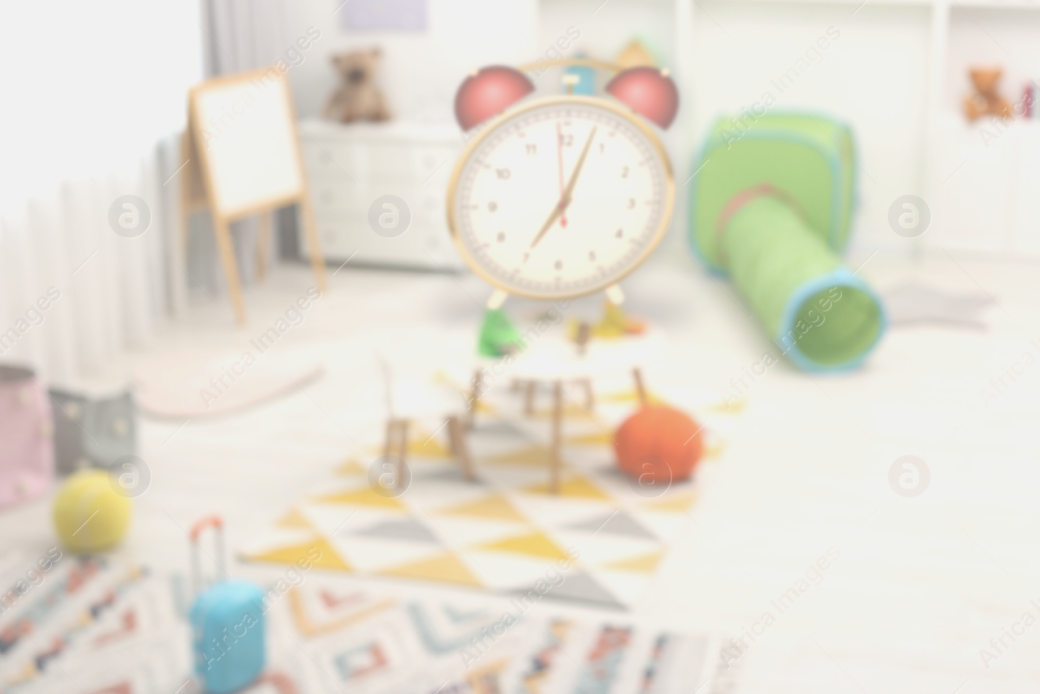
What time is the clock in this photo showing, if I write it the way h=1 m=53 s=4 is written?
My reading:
h=7 m=2 s=59
